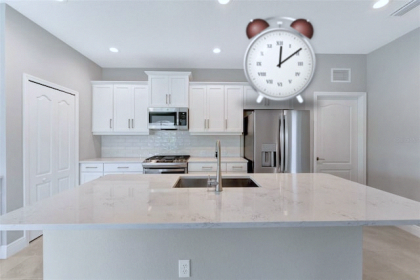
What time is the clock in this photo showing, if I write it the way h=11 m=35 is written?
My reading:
h=12 m=9
